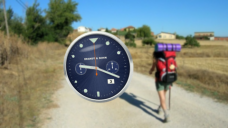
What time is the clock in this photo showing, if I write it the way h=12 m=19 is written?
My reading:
h=9 m=19
